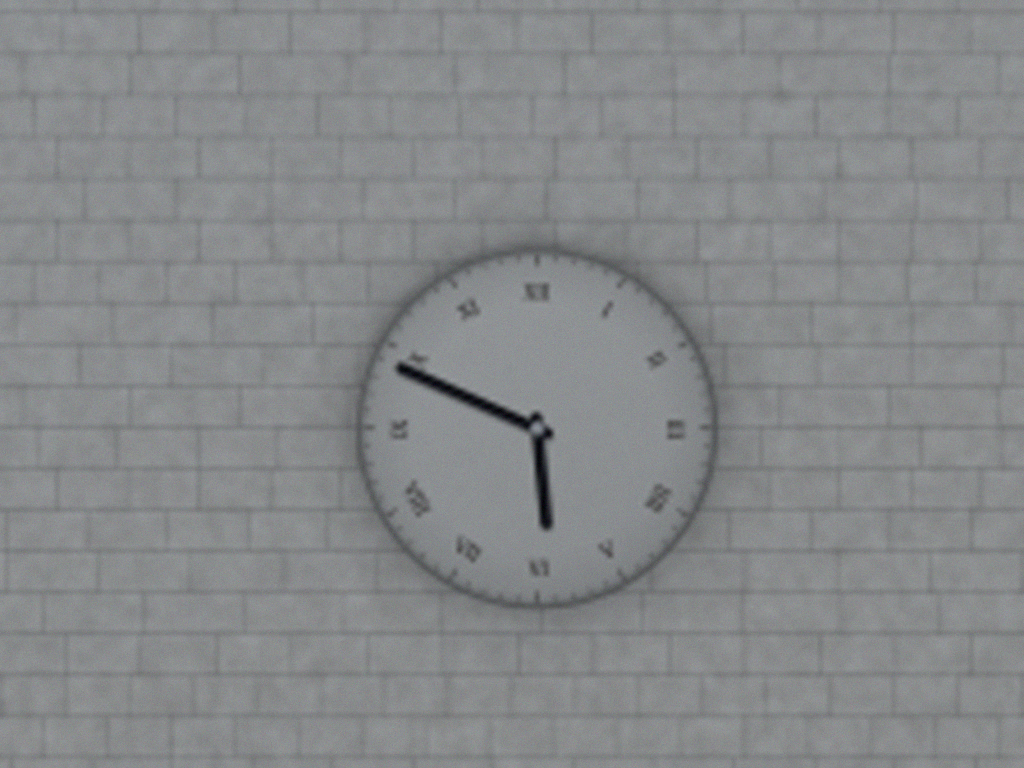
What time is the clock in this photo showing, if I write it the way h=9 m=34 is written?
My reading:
h=5 m=49
